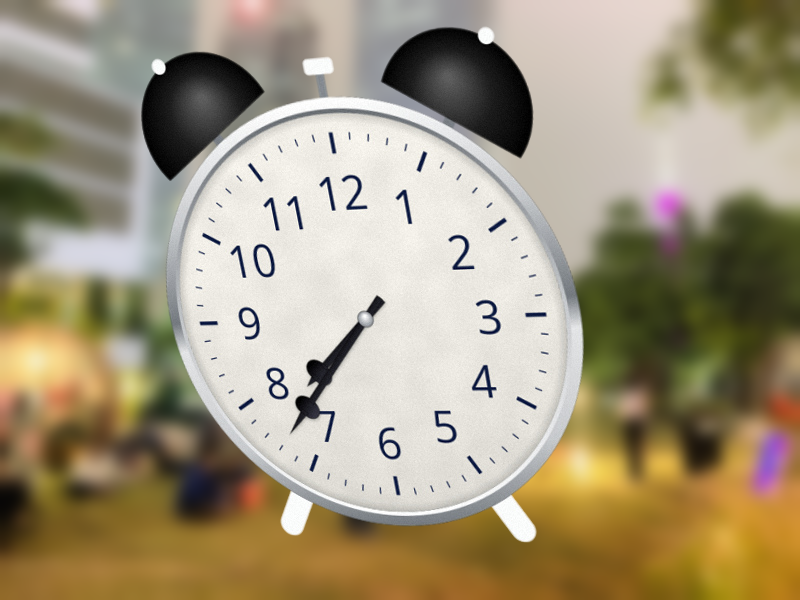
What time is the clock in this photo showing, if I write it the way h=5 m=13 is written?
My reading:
h=7 m=37
